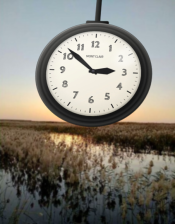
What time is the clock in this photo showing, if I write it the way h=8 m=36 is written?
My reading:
h=2 m=52
